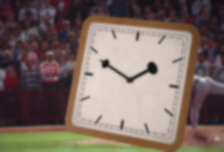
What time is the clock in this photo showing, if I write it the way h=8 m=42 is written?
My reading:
h=1 m=49
